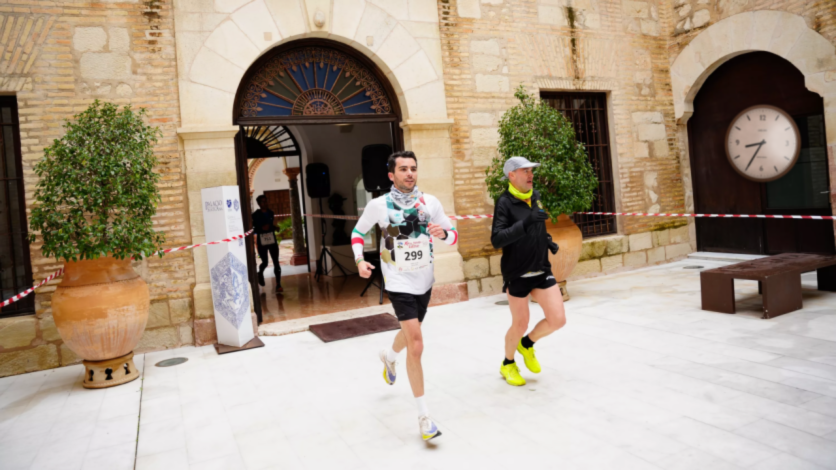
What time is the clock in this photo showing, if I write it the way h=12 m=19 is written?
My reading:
h=8 m=35
